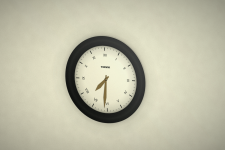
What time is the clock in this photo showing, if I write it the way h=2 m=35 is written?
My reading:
h=7 m=31
